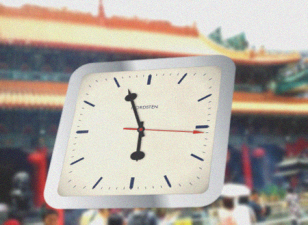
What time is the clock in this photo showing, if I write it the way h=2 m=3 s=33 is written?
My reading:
h=5 m=56 s=16
